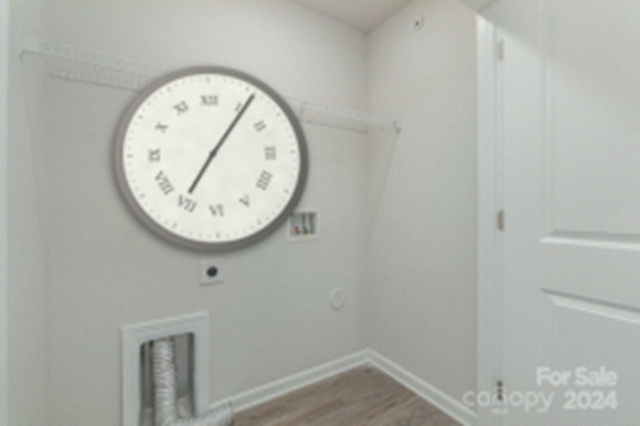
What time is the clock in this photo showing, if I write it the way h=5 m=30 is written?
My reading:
h=7 m=6
